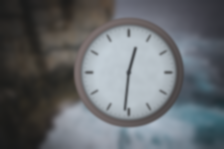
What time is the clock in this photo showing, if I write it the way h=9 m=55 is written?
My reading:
h=12 m=31
